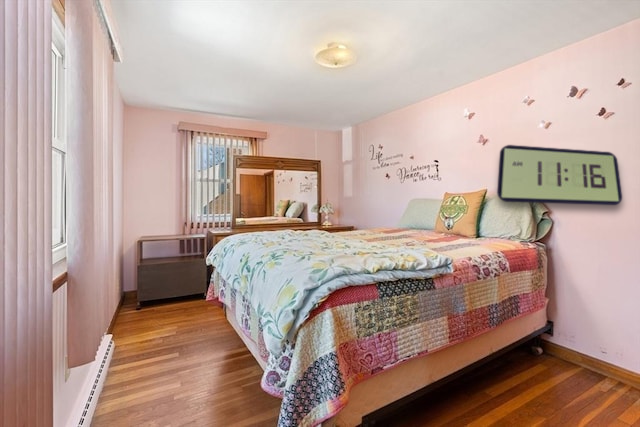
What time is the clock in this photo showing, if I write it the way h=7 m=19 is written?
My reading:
h=11 m=16
